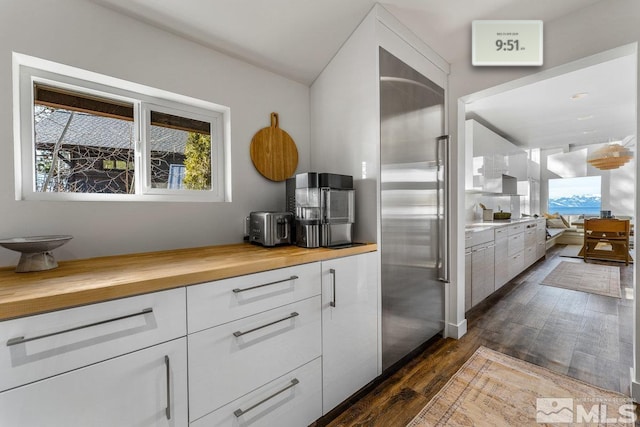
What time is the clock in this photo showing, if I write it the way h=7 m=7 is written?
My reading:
h=9 m=51
